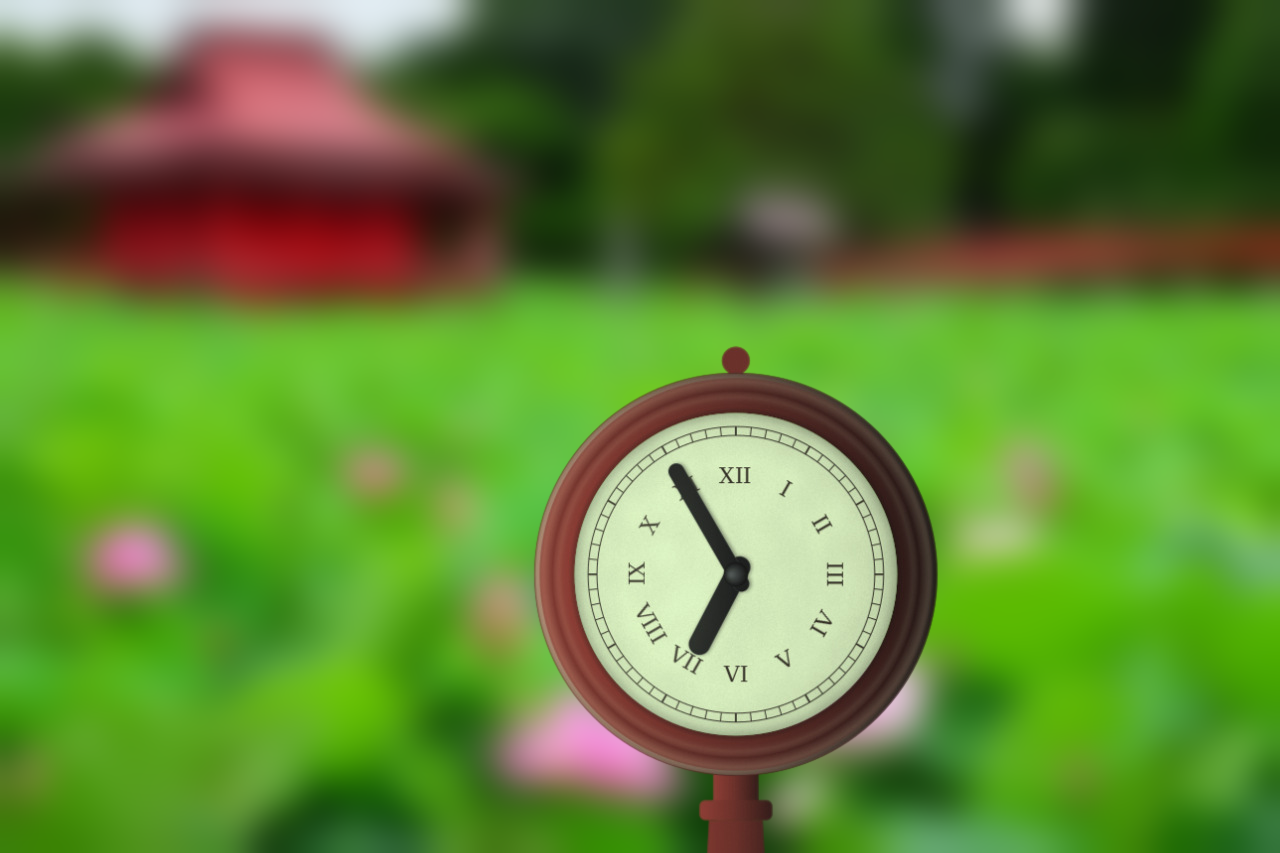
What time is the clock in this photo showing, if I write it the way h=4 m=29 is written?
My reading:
h=6 m=55
